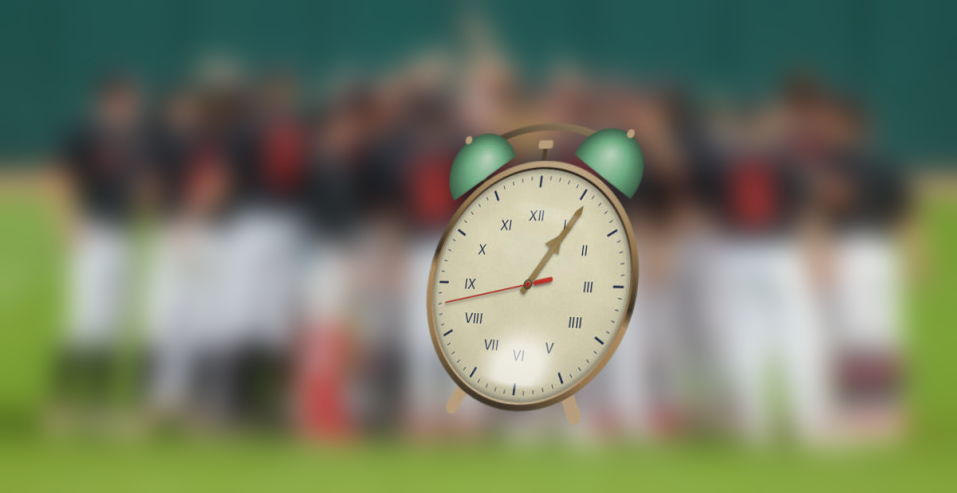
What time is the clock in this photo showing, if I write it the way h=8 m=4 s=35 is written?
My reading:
h=1 m=5 s=43
